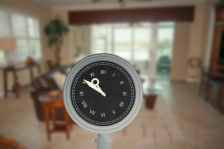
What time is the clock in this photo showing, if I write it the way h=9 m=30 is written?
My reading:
h=10 m=51
